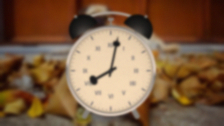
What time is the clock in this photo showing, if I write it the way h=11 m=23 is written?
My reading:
h=8 m=2
